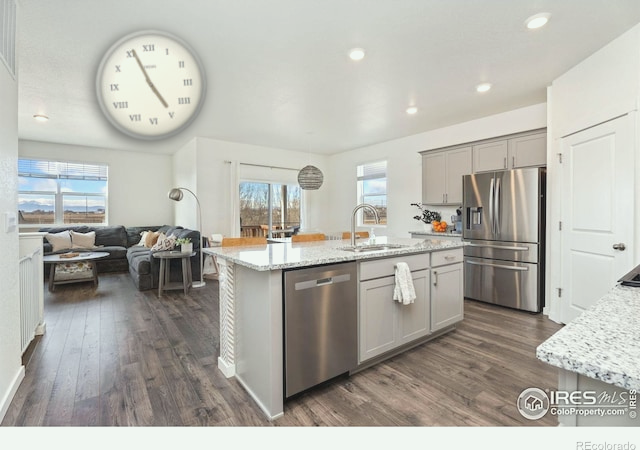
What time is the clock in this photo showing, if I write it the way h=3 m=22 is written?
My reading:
h=4 m=56
